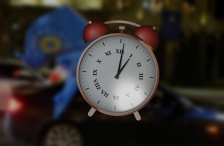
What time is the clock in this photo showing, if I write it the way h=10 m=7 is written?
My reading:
h=1 m=1
